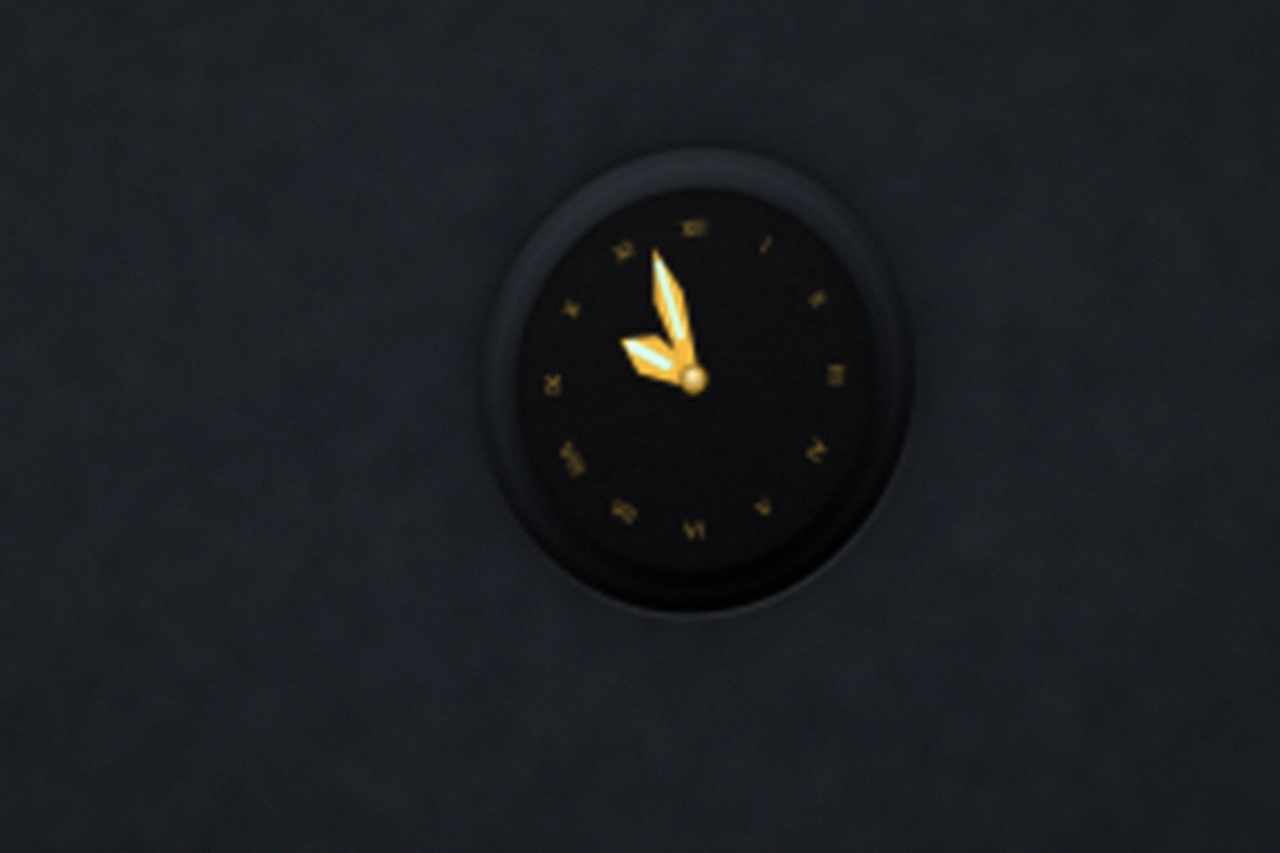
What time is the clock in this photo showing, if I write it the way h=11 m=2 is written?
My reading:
h=9 m=57
